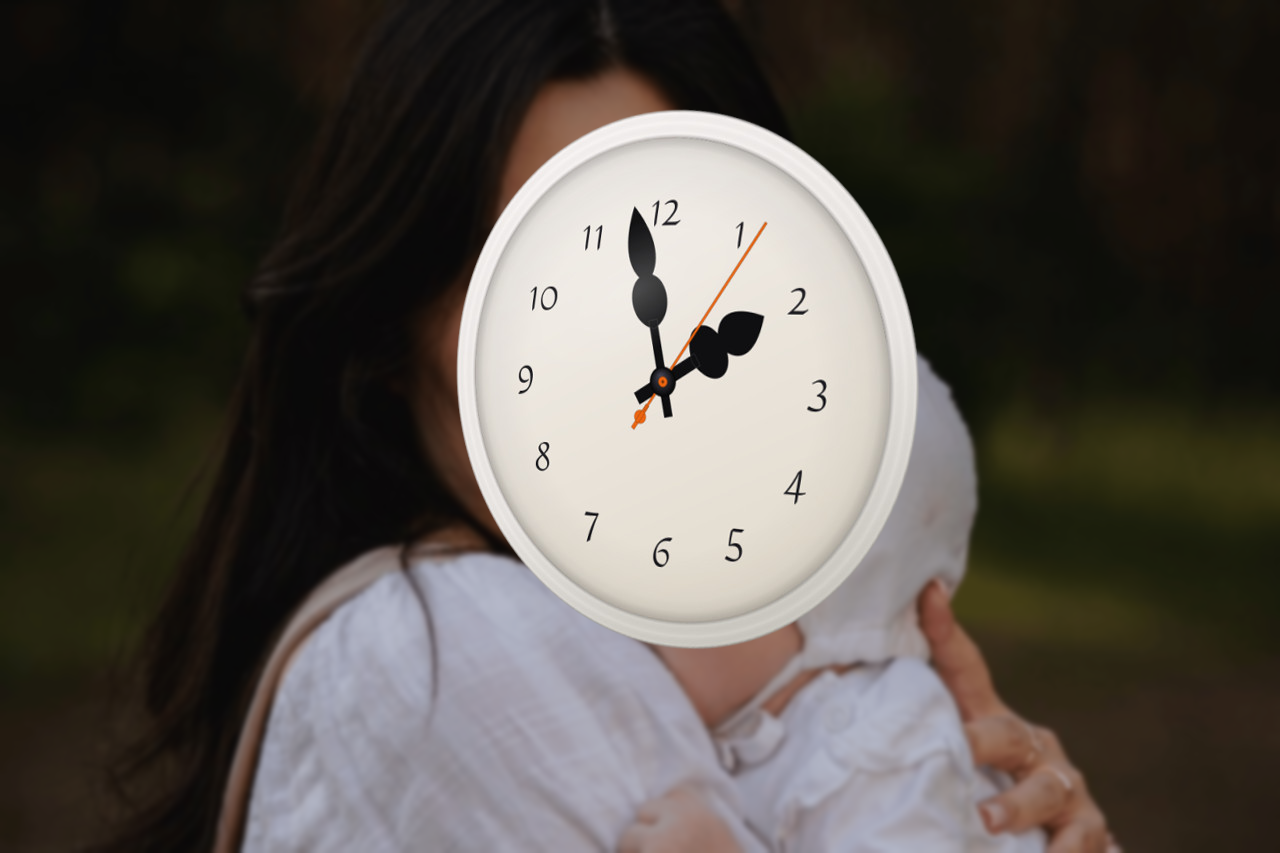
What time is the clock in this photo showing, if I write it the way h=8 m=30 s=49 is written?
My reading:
h=1 m=58 s=6
